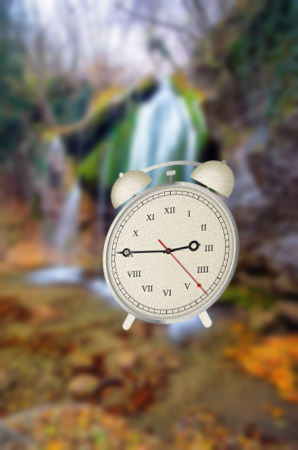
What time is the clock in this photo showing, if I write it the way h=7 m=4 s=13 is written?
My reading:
h=2 m=45 s=23
